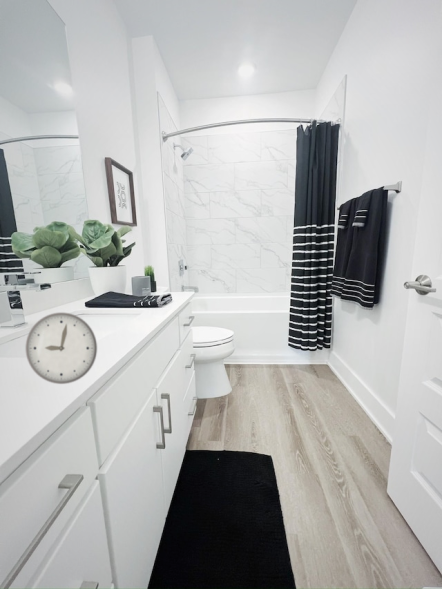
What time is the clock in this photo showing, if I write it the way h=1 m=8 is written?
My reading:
h=9 m=2
